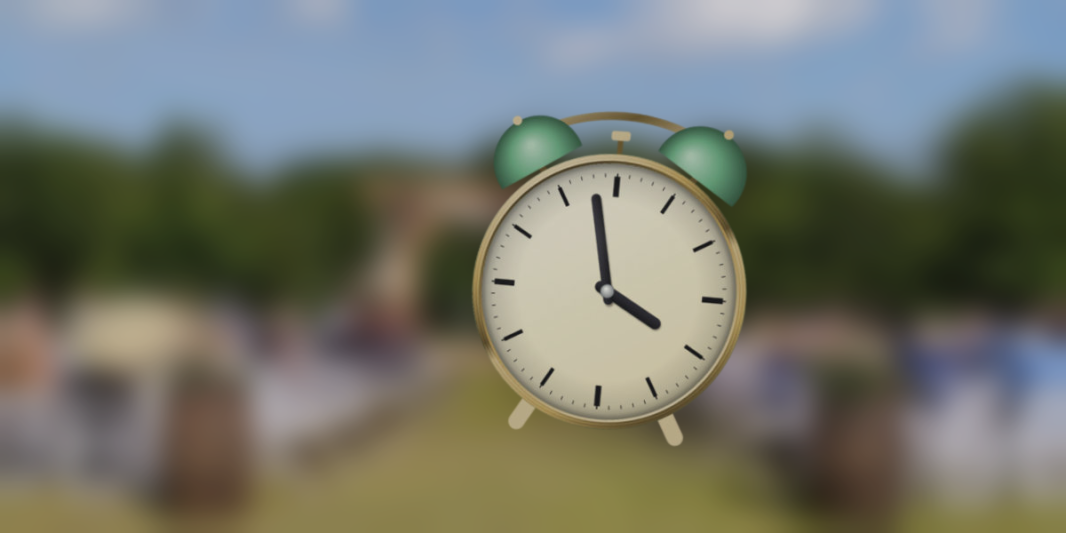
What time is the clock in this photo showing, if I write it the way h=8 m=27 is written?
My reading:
h=3 m=58
